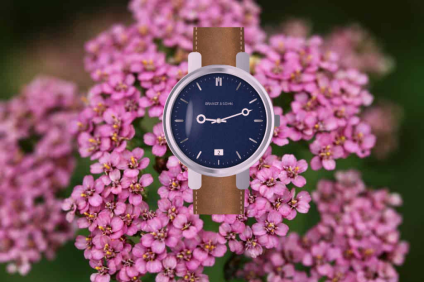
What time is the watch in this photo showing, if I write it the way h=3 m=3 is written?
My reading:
h=9 m=12
